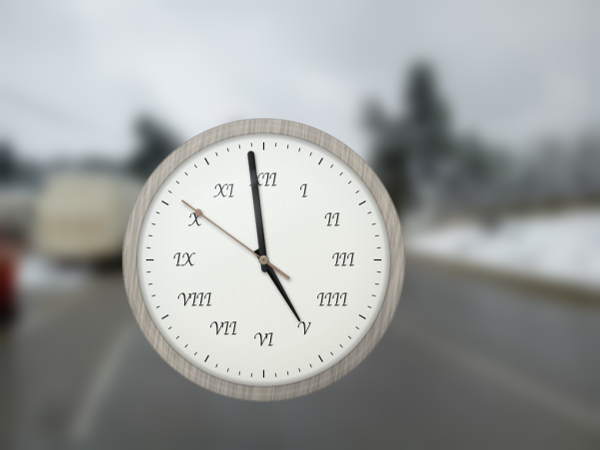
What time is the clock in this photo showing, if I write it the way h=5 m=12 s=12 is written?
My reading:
h=4 m=58 s=51
